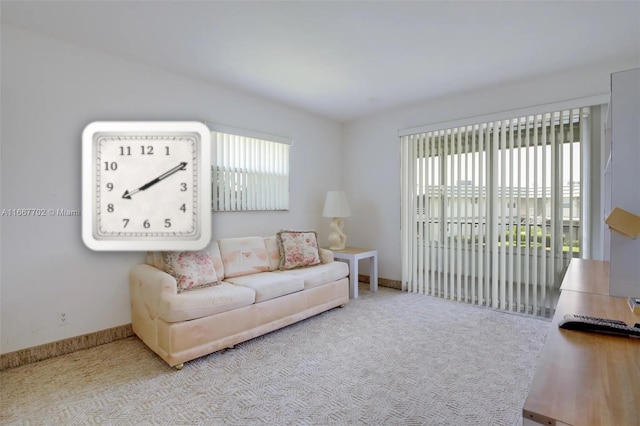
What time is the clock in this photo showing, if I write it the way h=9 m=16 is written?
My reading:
h=8 m=10
